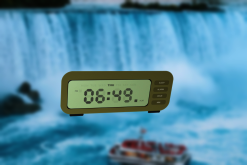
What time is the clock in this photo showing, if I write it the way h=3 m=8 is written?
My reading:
h=6 m=49
